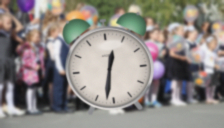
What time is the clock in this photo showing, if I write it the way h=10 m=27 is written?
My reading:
h=12 m=32
